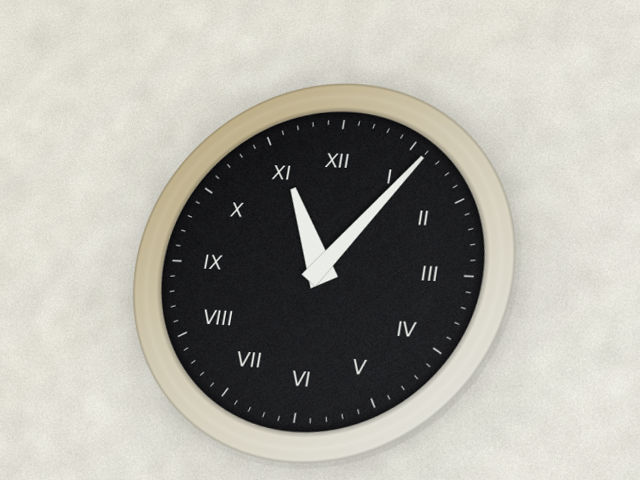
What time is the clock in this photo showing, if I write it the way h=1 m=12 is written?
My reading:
h=11 m=6
